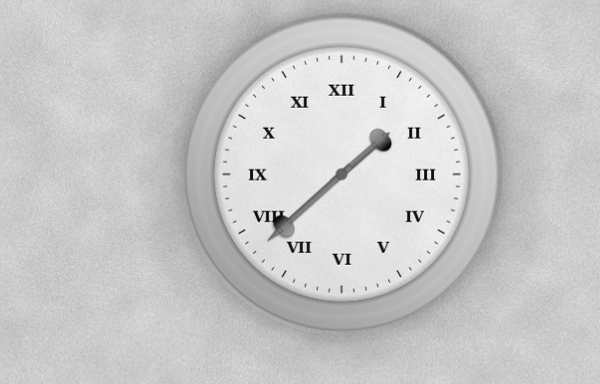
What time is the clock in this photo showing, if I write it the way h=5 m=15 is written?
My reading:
h=1 m=38
